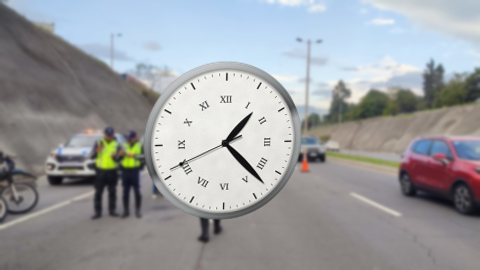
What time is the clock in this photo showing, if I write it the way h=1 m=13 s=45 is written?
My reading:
h=1 m=22 s=41
